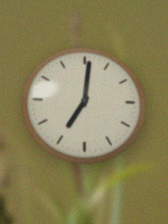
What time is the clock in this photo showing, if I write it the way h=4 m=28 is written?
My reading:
h=7 m=1
